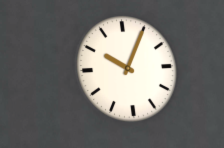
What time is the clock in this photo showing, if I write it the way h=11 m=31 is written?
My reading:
h=10 m=5
